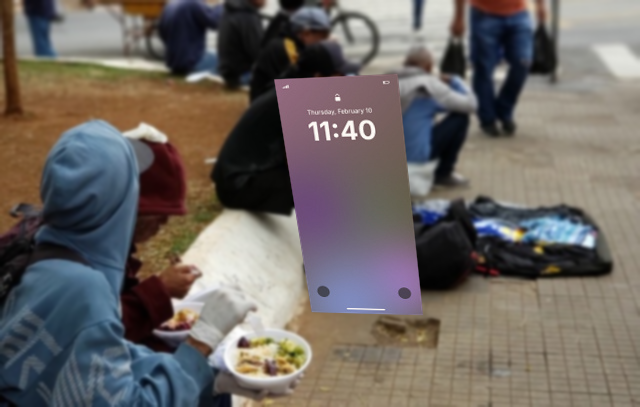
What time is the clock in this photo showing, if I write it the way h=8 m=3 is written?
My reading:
h=11 m=40
